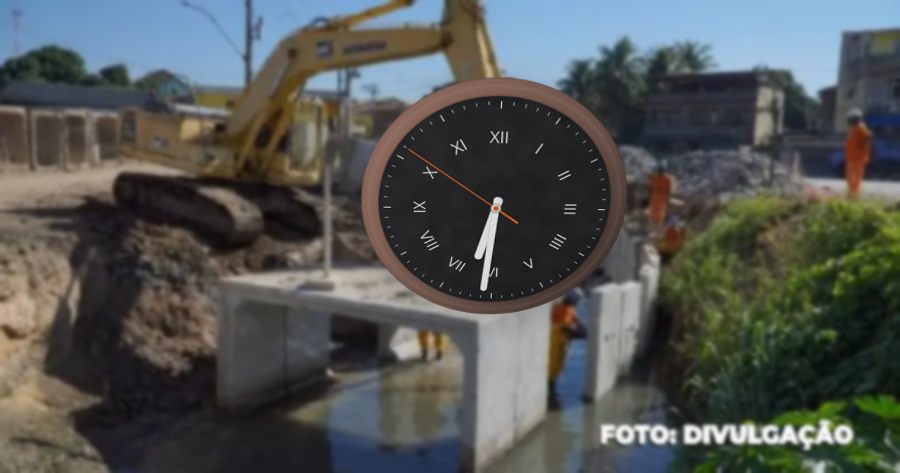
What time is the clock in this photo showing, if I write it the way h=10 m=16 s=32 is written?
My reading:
h=6 m=30 s=51
